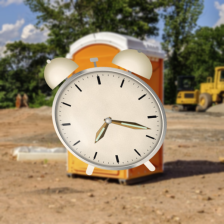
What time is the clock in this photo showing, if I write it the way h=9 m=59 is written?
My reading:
h=7 m=18
